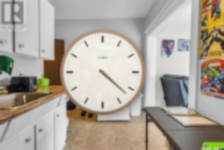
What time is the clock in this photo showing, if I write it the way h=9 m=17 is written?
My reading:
h=4 m=22
